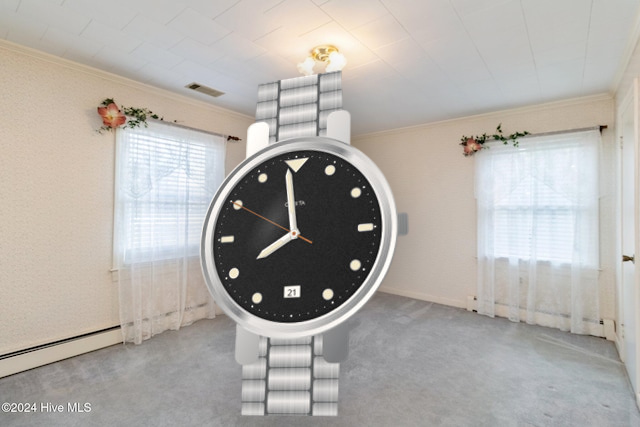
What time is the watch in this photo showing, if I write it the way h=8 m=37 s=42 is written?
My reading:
h=7 m=58 s=50
